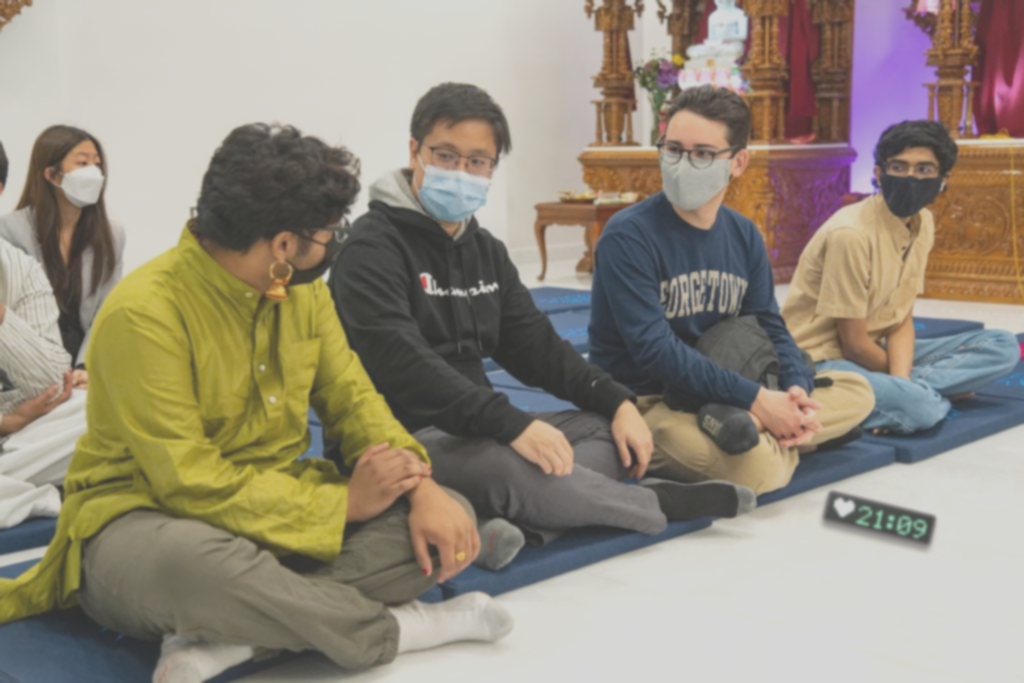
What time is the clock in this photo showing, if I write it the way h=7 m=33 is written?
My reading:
h=21 m=9
